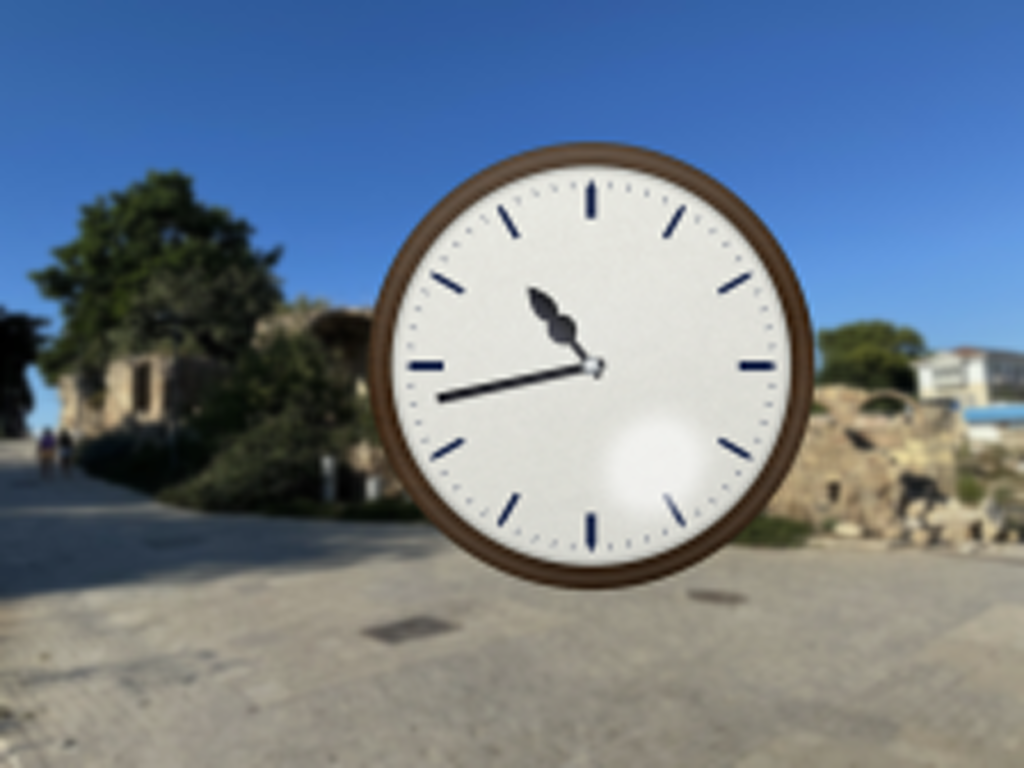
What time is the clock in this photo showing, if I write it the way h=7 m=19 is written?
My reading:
h=10 m=43
